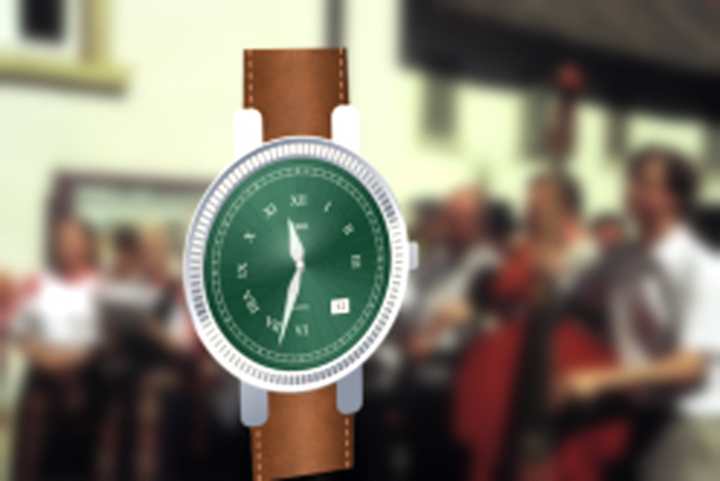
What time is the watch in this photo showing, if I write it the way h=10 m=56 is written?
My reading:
h=11 m=33
